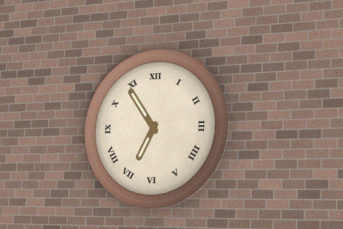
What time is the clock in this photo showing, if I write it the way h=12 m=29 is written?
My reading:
h=6 m=54
